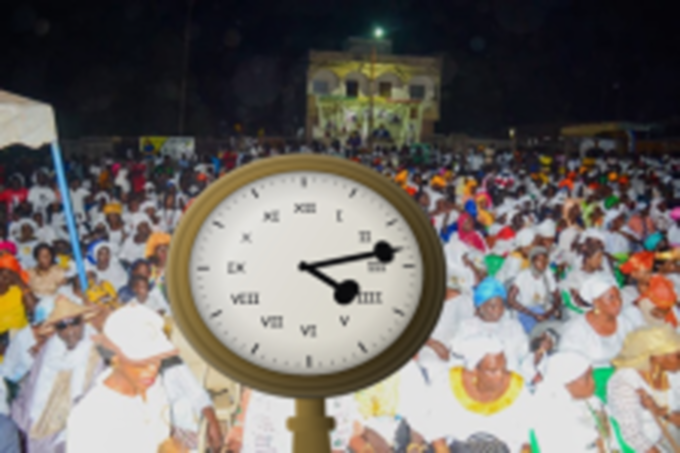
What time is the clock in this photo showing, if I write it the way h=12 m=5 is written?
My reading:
h=4 m=13
